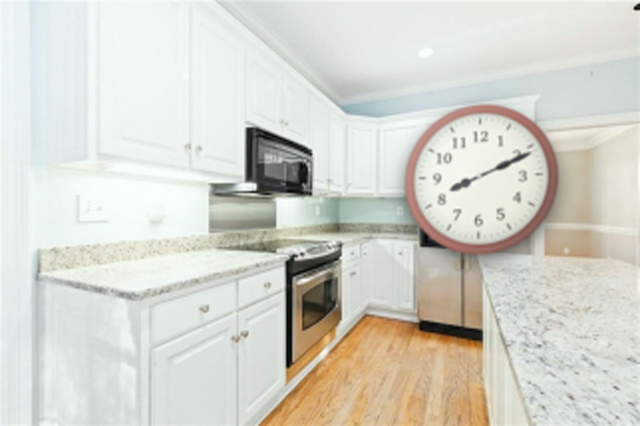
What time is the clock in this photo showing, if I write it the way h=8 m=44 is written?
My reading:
h=8 m=11
